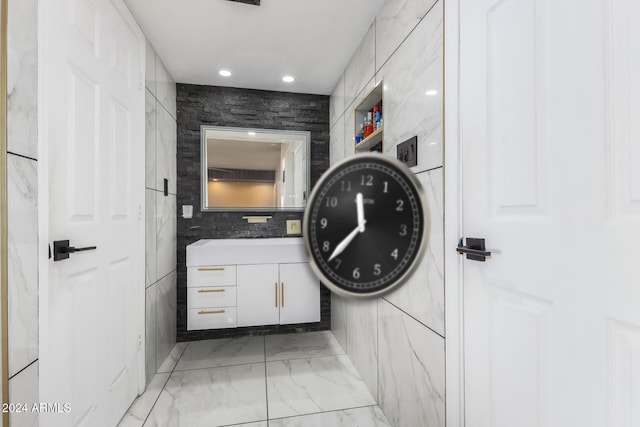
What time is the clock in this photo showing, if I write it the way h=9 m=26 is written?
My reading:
h=11 m=37
